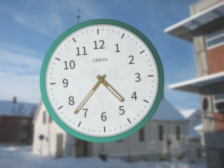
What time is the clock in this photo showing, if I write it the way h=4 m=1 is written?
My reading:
h=4 m=37
